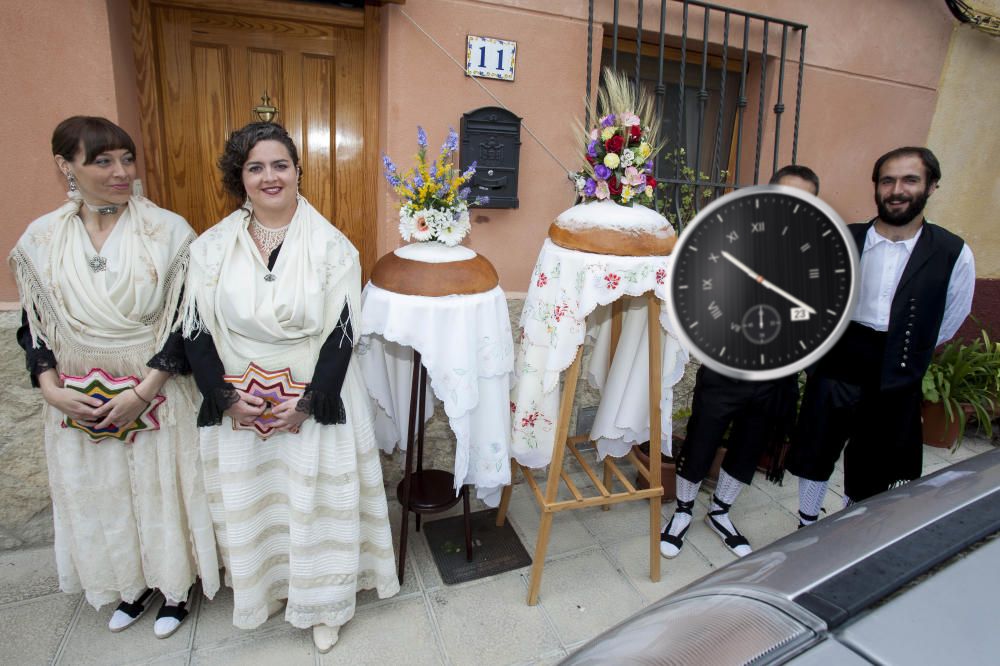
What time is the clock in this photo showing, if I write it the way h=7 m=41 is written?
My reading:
h=10 m=21
